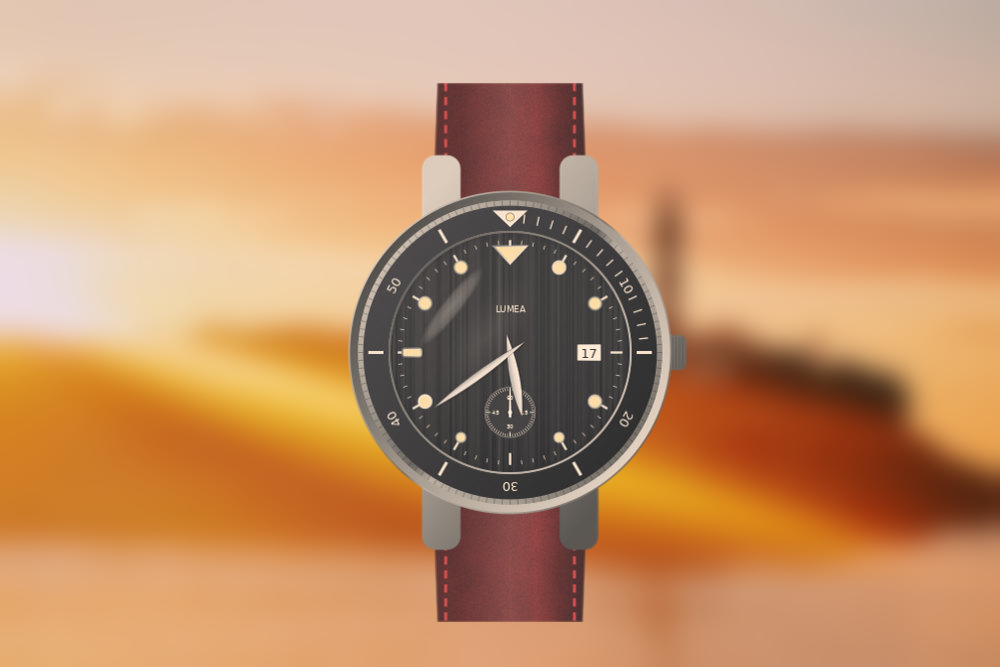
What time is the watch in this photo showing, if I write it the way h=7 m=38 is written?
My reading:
h=5 m=39
